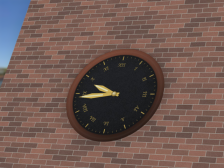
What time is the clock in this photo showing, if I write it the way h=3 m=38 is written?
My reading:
h=9 m=44
